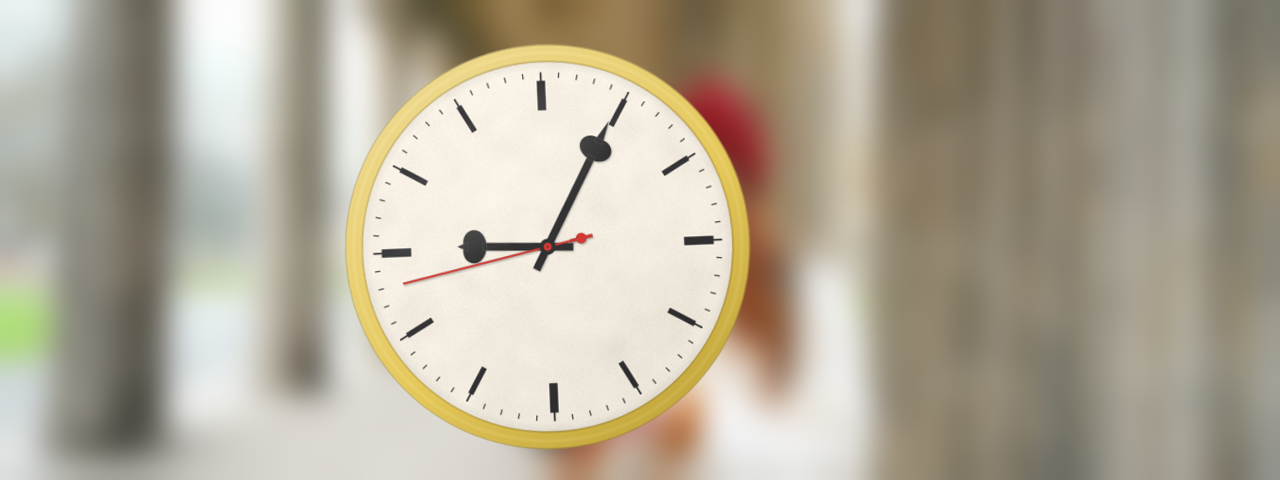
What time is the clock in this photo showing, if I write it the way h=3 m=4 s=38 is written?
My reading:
h=9 m=4 s=43
